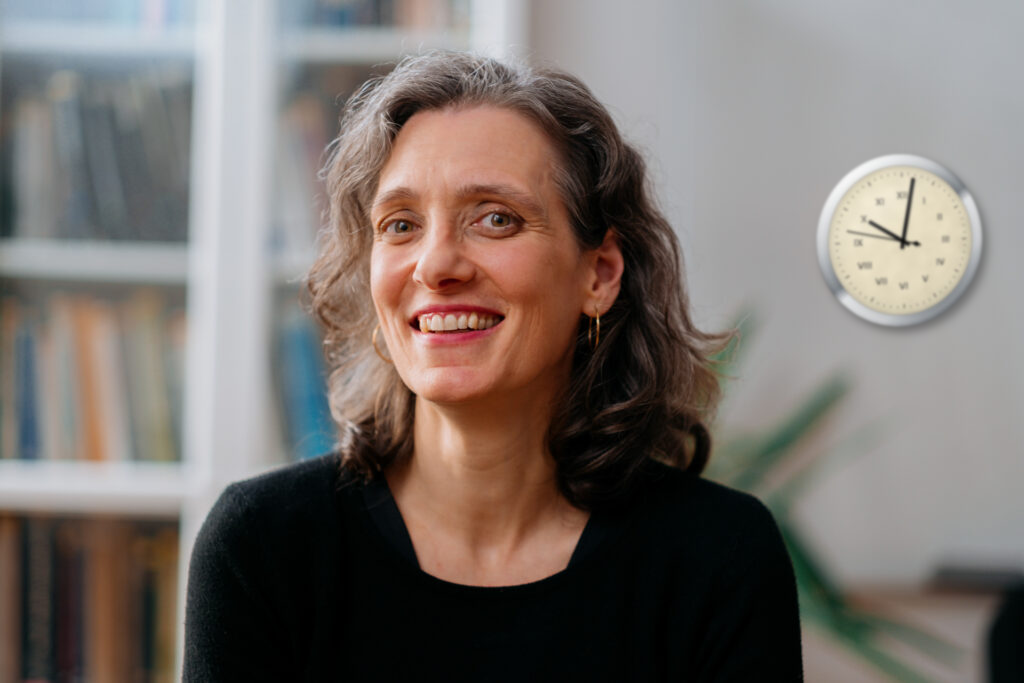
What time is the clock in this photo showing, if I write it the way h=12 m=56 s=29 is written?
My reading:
h=10 m=1 s=47
